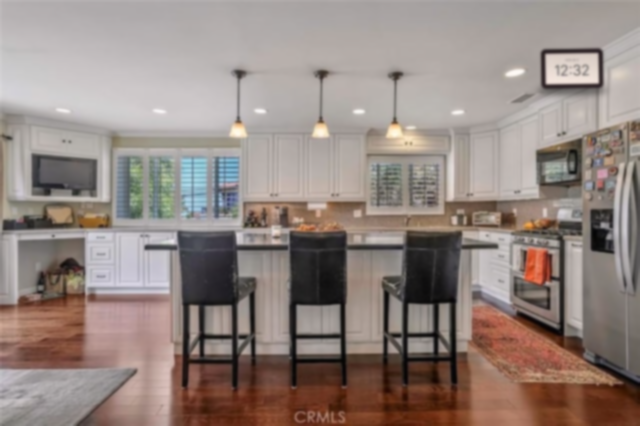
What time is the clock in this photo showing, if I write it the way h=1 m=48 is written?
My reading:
h=12 m=32
